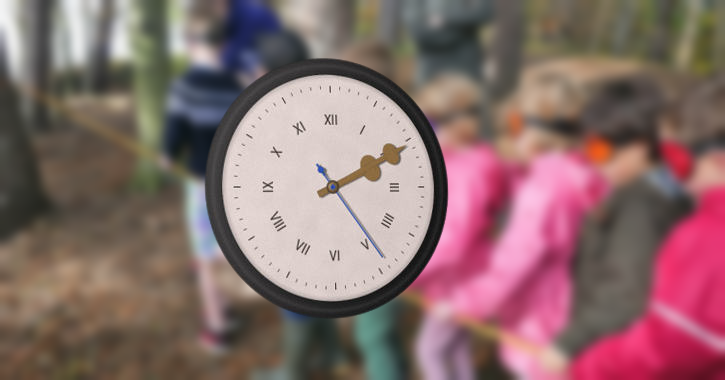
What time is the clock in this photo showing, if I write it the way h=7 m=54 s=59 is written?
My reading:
h=2 m=10 s=24
